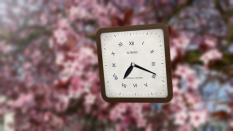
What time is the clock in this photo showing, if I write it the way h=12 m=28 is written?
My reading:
h=7 m=19
